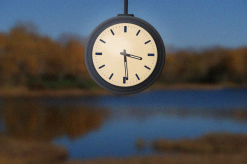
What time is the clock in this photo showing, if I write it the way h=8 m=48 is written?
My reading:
h=3 m=29
